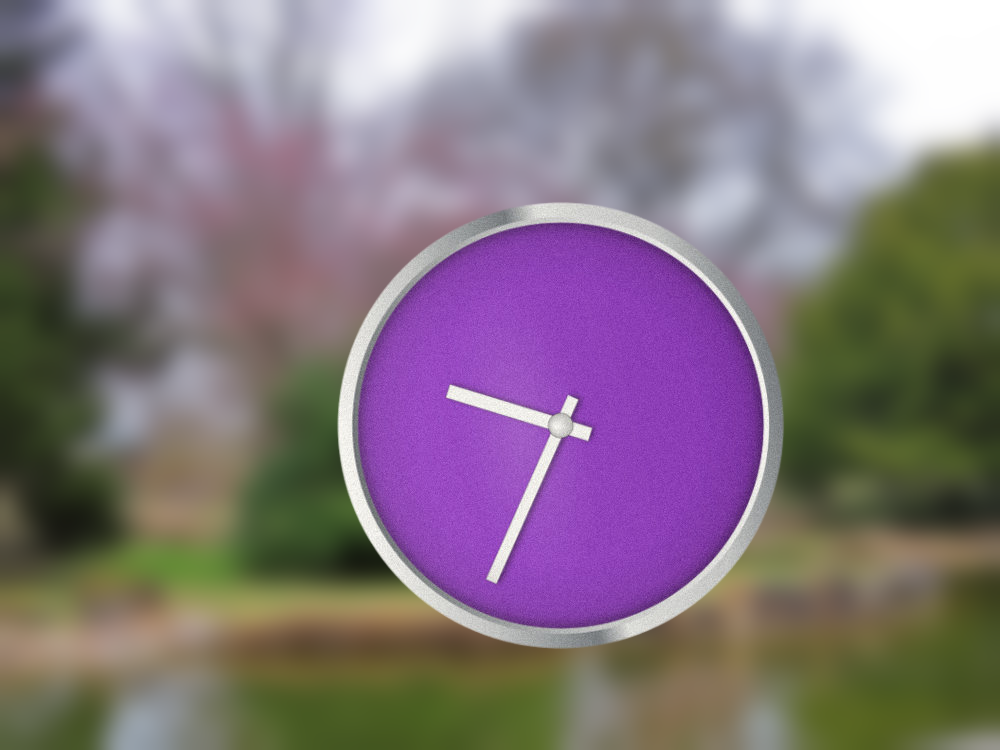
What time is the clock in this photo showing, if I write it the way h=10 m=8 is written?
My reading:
h=9 m=34
